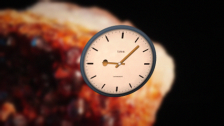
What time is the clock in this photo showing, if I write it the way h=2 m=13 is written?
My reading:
h=9 m=7
